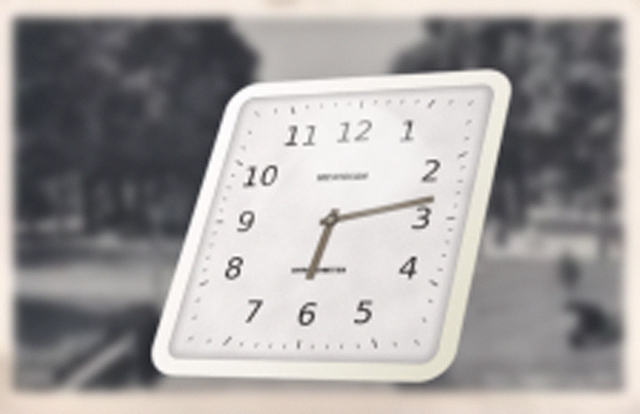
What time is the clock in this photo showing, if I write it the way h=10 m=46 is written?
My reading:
h=6 m=13
